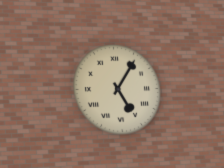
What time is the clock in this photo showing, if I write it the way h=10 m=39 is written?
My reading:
h=5 m=6
